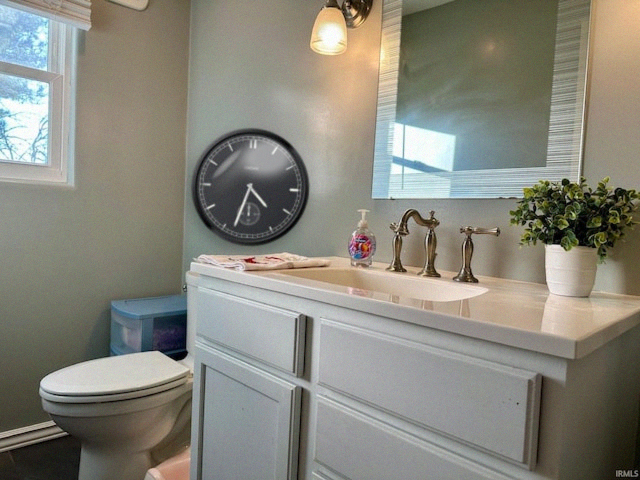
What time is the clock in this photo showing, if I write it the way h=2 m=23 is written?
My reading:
h=4 m=33
